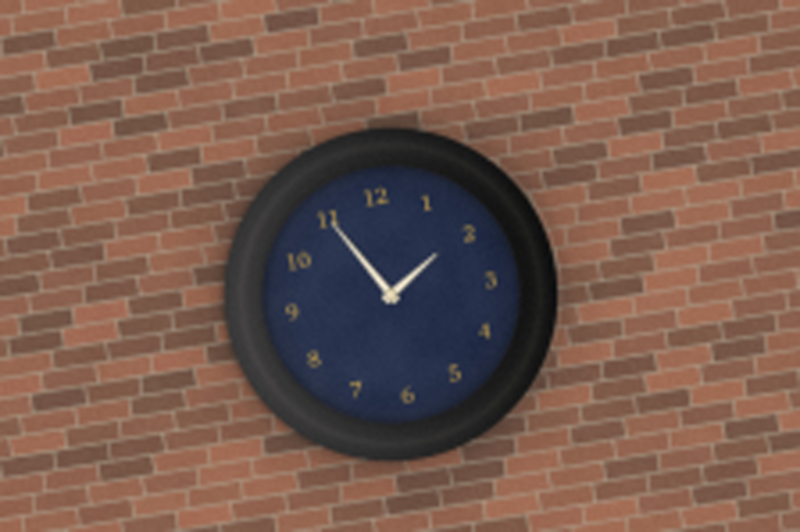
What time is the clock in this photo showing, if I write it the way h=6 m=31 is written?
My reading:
h=1 m=55
